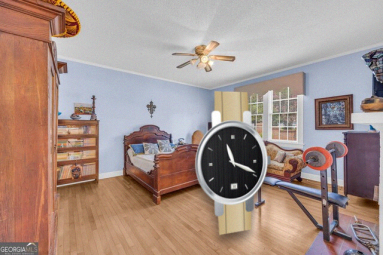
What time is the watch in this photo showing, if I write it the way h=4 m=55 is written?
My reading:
h=11 m=19
